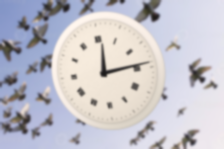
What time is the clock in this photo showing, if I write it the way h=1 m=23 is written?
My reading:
h=12 m=14
